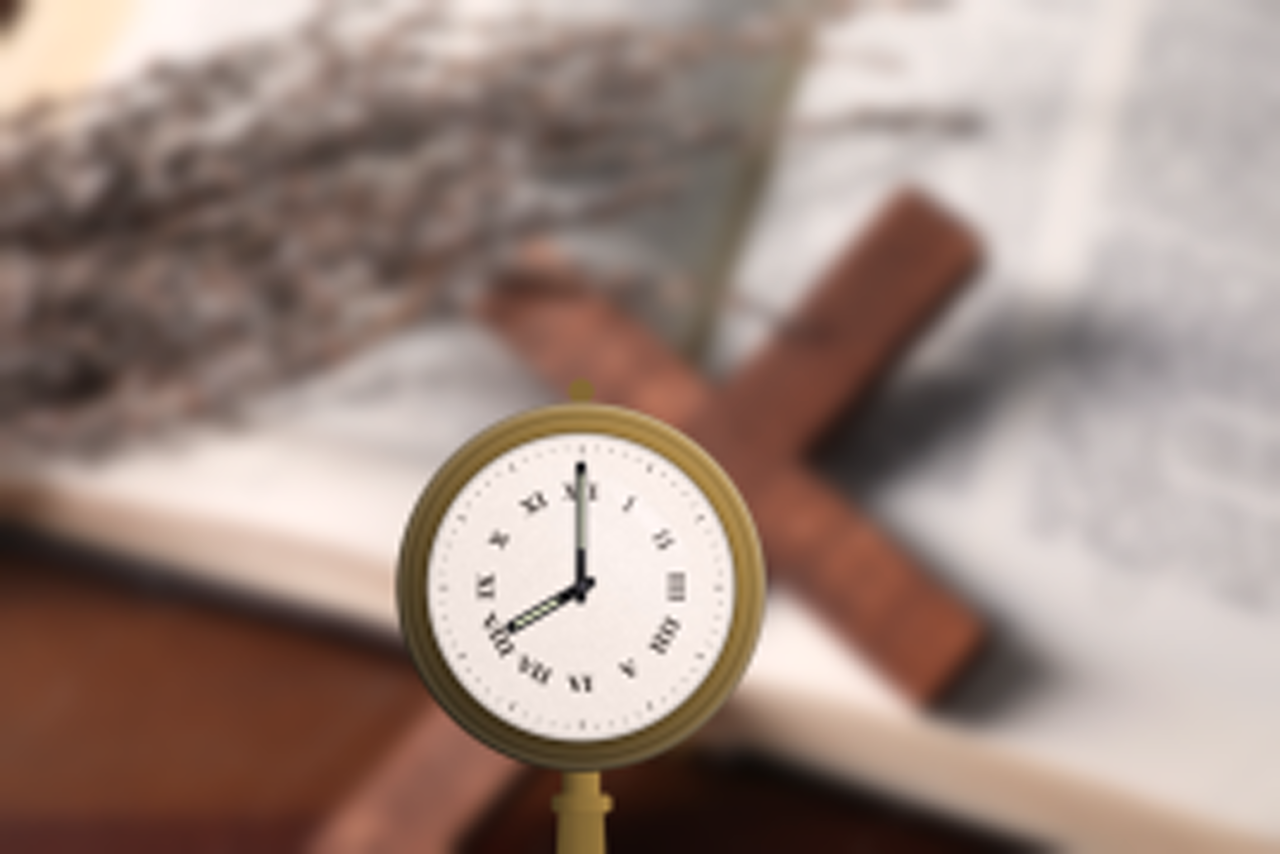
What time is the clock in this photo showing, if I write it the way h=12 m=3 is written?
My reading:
h=8 m=0
